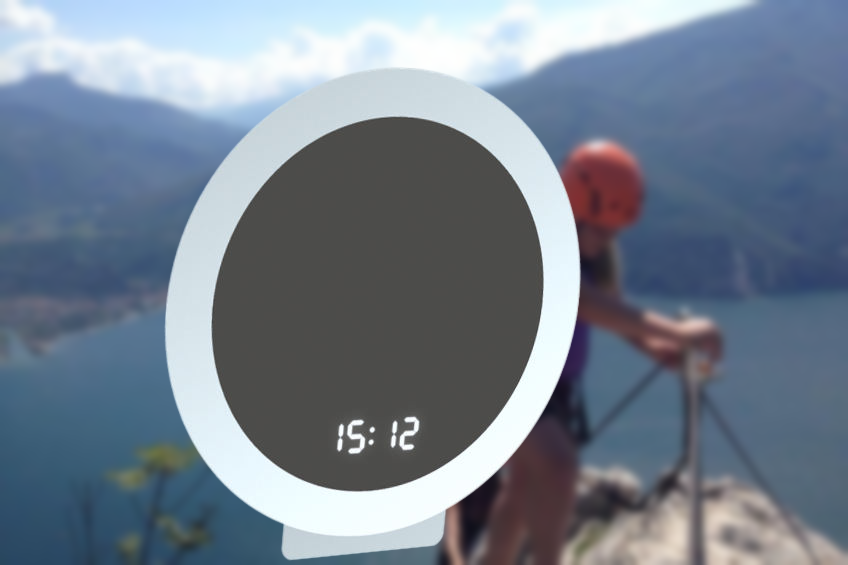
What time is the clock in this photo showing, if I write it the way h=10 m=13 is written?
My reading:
h=15 m=12
